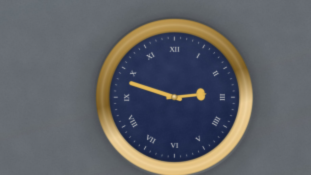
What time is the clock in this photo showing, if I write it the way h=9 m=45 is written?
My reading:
h=2 m=48
